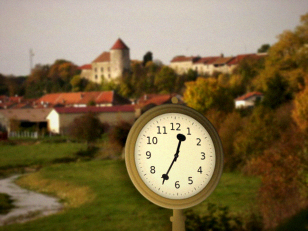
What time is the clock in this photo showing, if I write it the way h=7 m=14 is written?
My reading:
h=12 m=35
